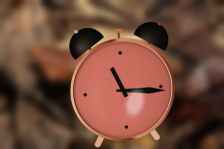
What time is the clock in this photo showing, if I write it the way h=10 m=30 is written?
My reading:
h=11 m=16
